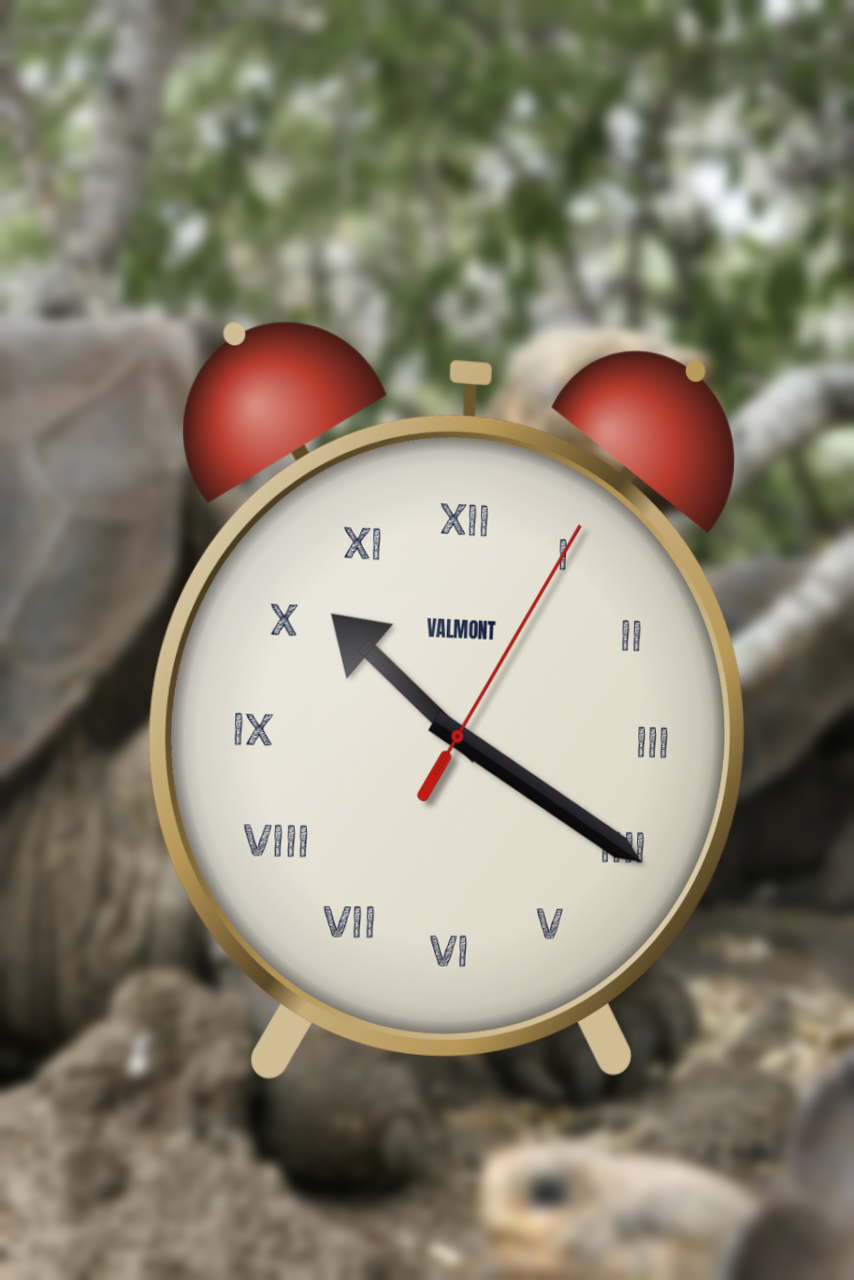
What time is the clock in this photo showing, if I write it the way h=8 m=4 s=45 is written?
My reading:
h=10 m=20 s=5
